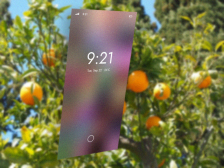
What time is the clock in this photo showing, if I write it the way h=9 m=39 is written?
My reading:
h=9 m=21
